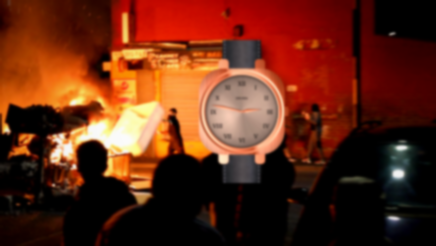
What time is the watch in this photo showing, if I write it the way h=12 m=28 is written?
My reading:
h=2 m=47
